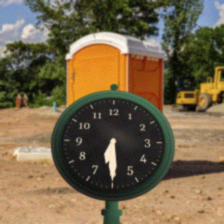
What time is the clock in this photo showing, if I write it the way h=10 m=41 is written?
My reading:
h=6 m=30
